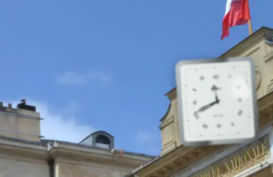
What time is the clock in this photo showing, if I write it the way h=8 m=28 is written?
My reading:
h=11 m=41
